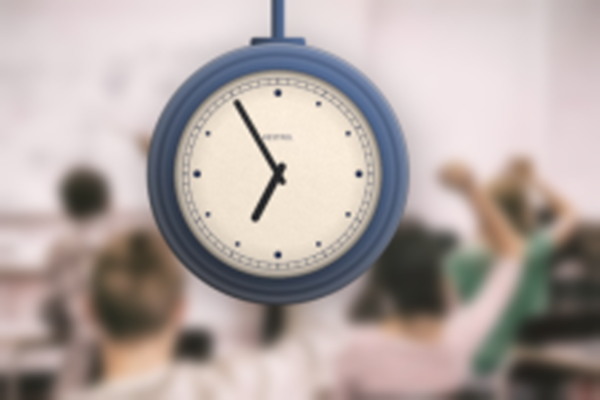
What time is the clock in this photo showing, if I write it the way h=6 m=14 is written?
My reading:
h=6 m=55
